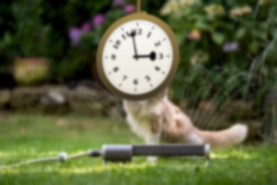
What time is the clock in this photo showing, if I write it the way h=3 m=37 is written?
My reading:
h=2 m=58
